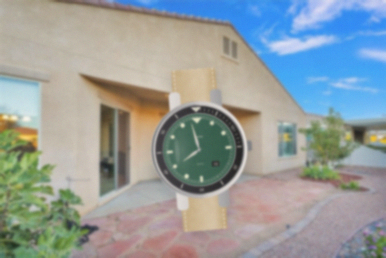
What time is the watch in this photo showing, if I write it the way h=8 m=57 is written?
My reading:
h=7 m=58
